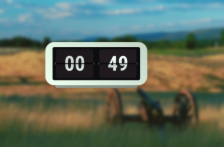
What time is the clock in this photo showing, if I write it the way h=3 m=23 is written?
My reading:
h=0 m=49
